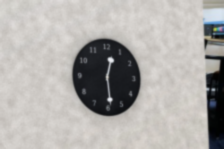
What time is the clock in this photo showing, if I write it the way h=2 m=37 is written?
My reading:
h=12 m=29
